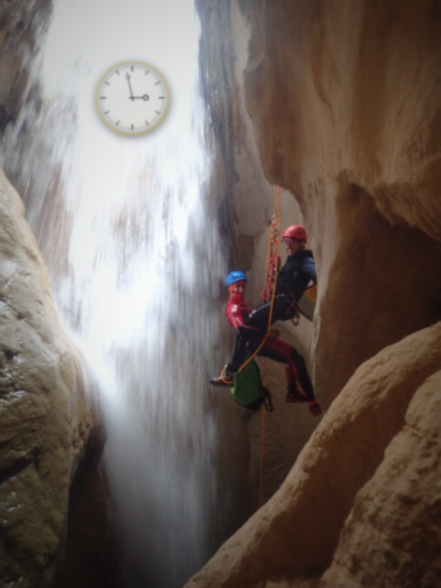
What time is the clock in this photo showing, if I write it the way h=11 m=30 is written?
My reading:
h=2 m=58
